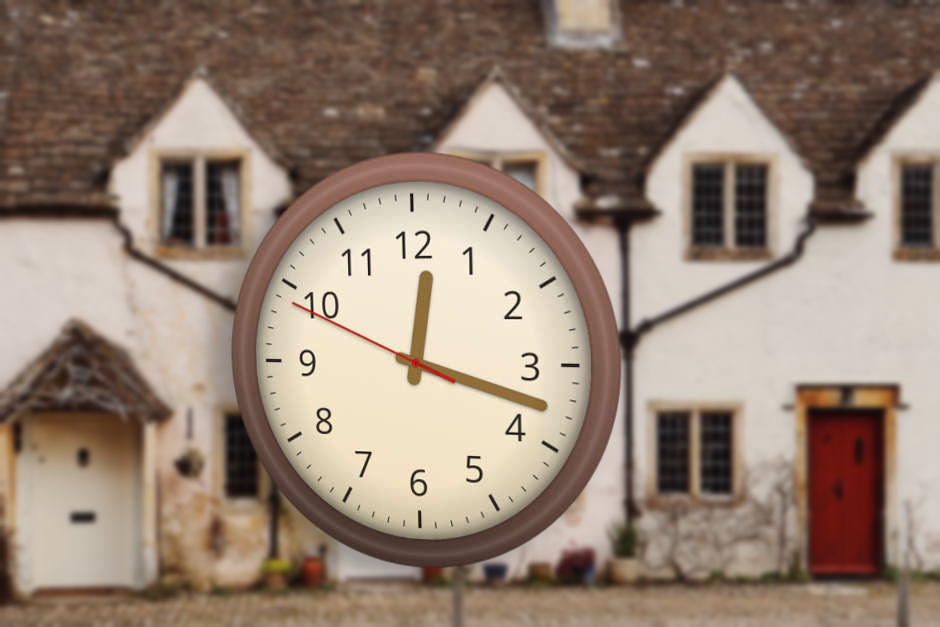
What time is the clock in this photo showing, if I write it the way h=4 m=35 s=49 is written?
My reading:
h=12 m=17 s=49
